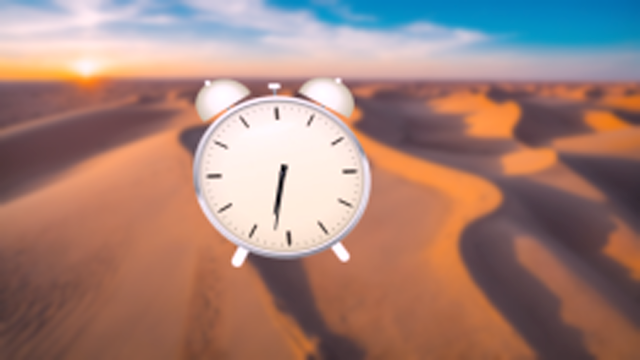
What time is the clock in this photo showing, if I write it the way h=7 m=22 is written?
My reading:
h=6 m=32
